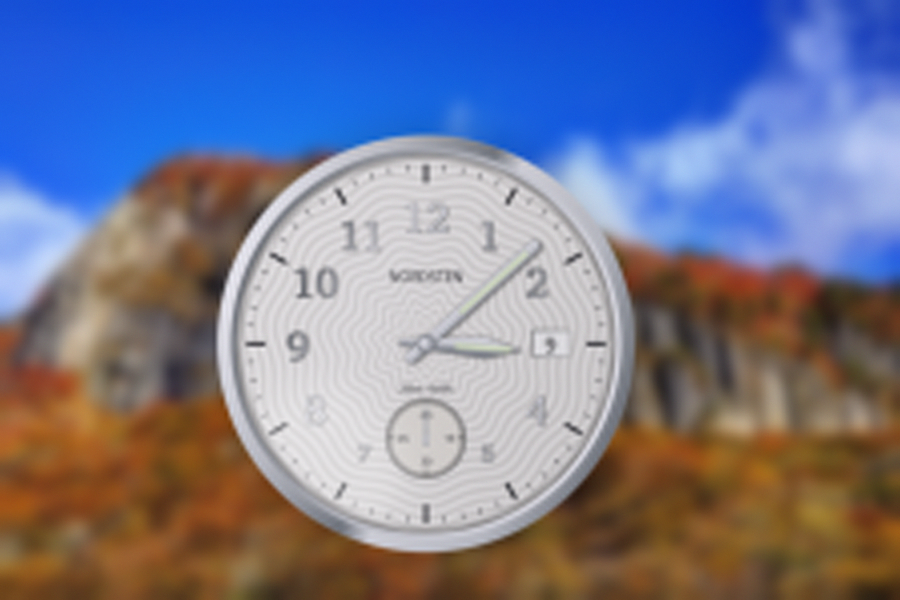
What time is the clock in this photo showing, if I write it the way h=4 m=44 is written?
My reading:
h=3 m=8
